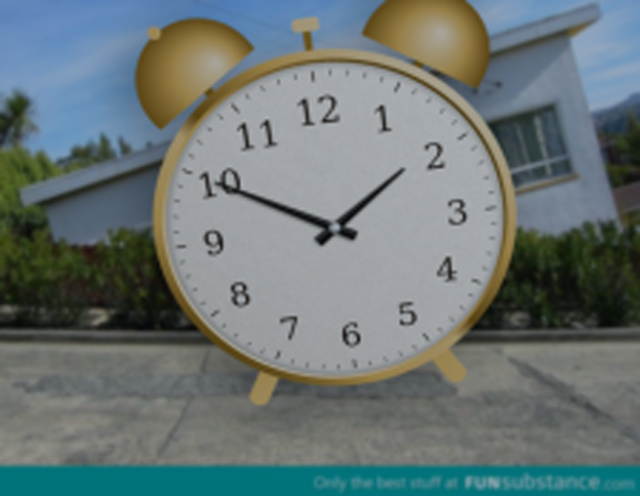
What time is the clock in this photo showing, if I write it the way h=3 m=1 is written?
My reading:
h=1 m=50
